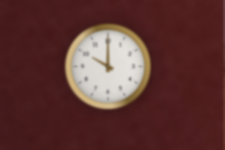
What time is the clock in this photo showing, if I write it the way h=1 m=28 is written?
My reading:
h=10 m=0
